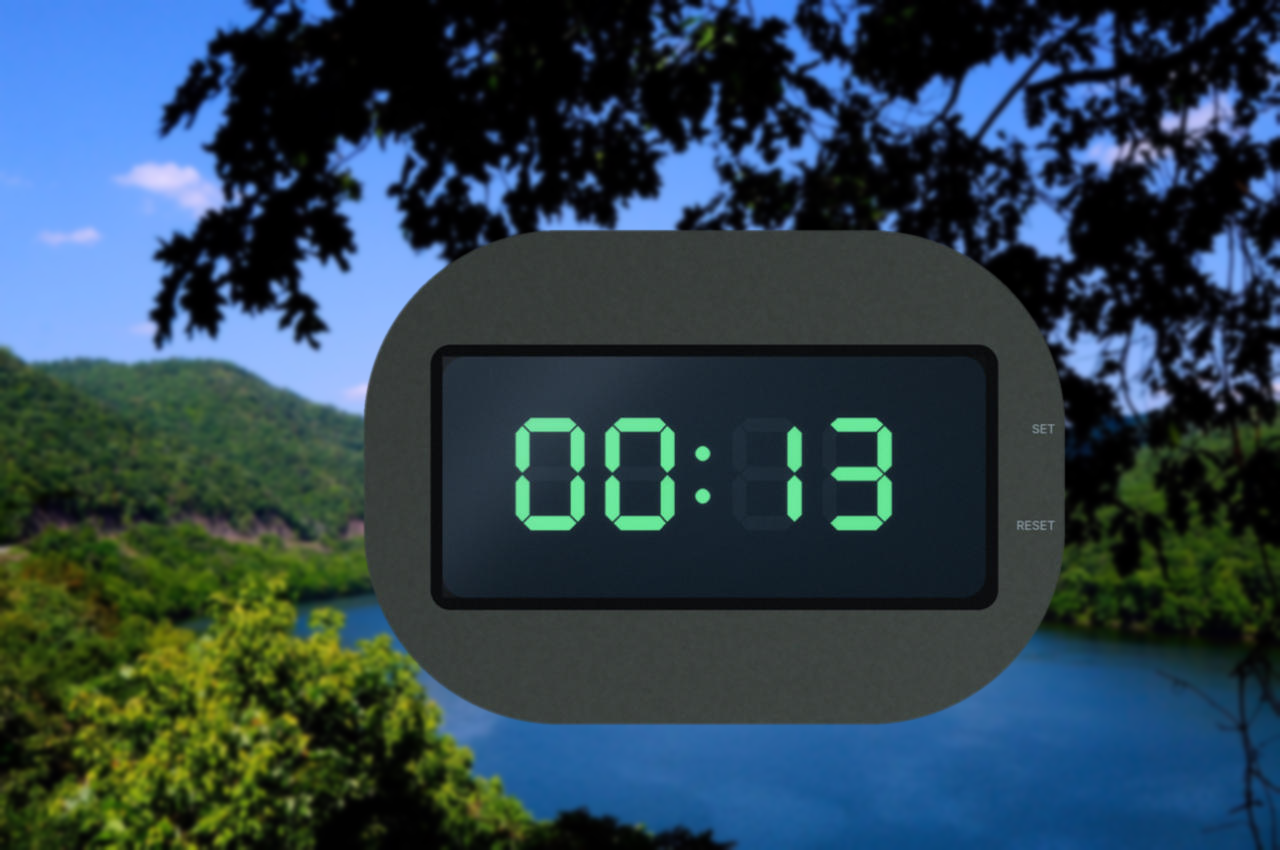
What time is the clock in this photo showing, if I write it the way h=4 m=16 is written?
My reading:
h=0 m=13
